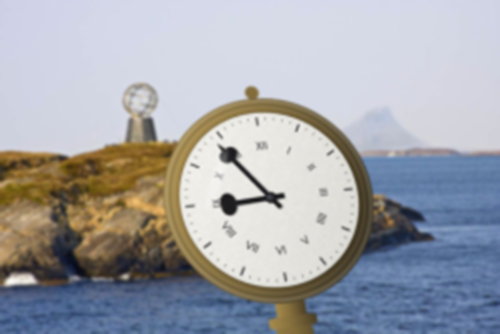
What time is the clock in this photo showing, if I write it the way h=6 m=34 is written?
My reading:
h=8 m=54
